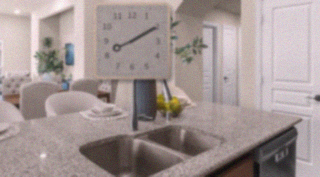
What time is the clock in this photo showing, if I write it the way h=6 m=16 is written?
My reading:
h=8 m=10
